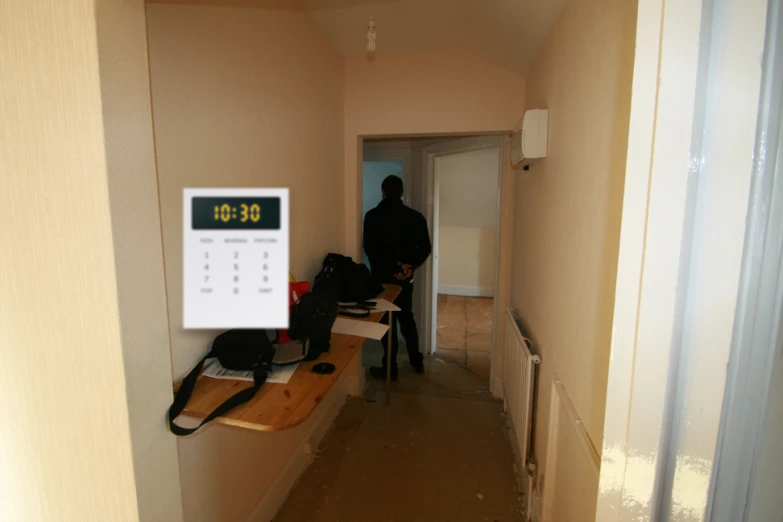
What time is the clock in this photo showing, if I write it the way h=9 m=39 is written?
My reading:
h=10 m=30
